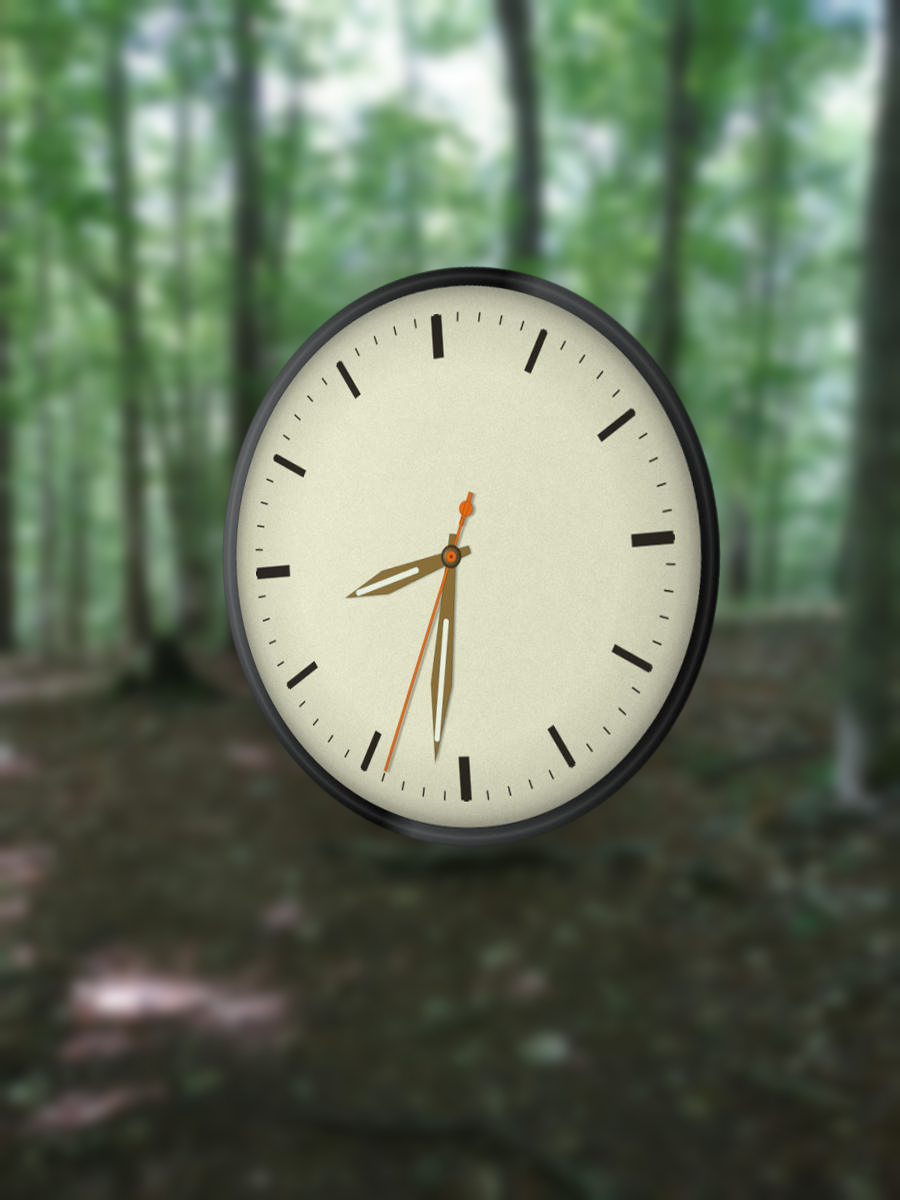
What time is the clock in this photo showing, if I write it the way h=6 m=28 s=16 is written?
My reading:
h=8 m=31 s=34
